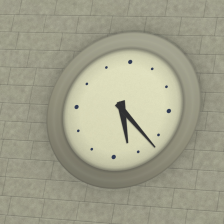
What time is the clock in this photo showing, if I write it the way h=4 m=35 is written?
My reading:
h=5 m=22
